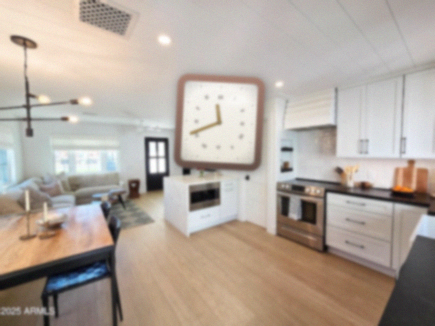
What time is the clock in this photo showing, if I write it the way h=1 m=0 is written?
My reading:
h=11 m=41
